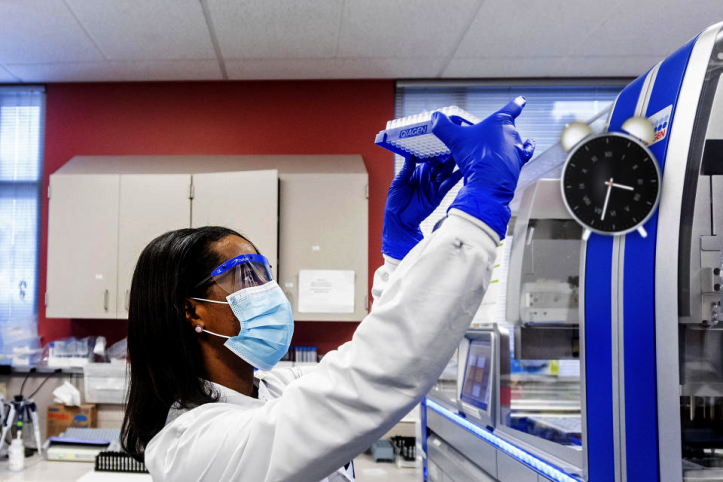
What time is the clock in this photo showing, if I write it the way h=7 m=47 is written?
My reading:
h=3 m=33
